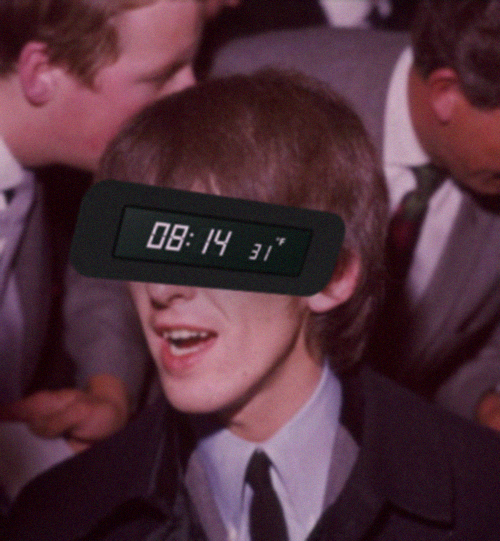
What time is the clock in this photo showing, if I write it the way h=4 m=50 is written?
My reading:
h=8 m=14
